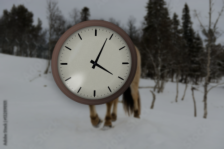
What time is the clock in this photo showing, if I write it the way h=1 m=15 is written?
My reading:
h=4 m=4
